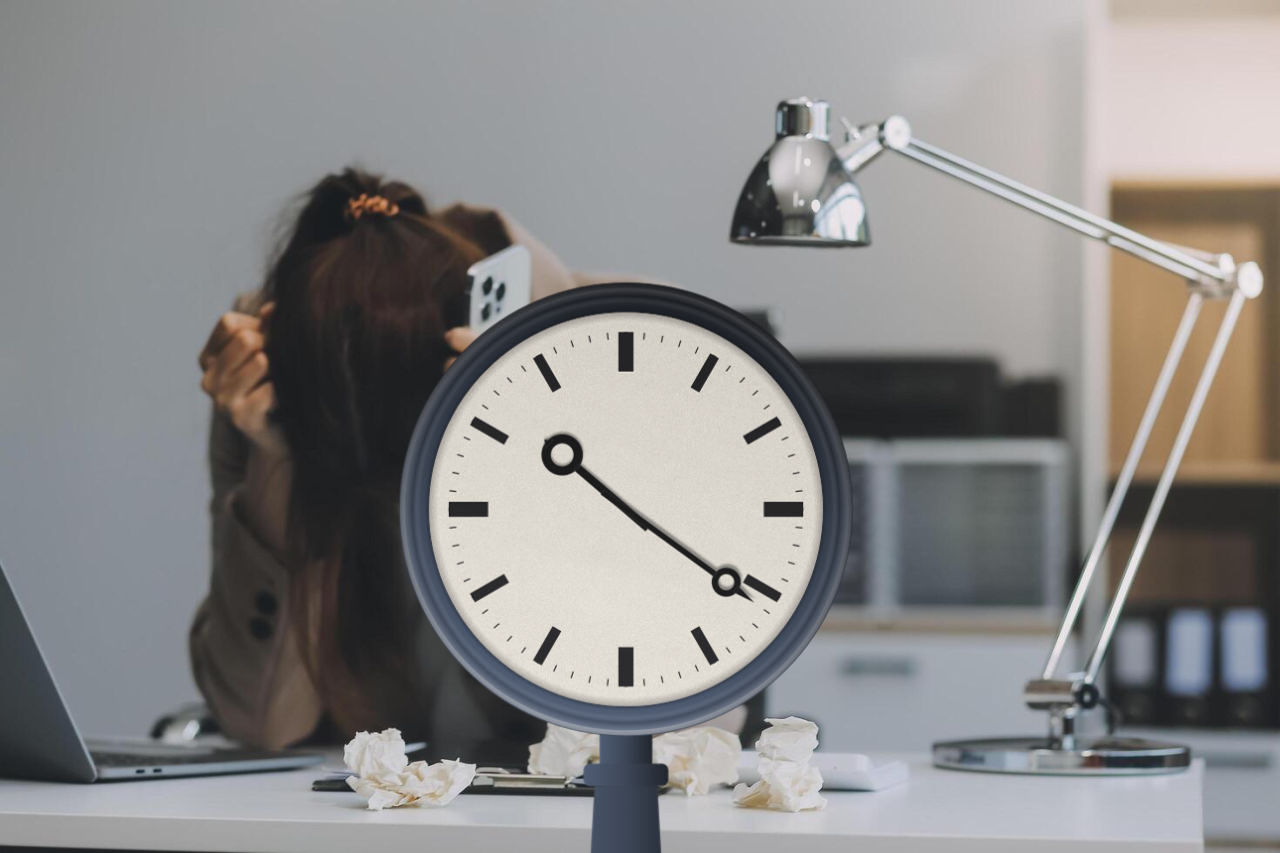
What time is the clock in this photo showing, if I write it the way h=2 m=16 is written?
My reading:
h=10 m=21
